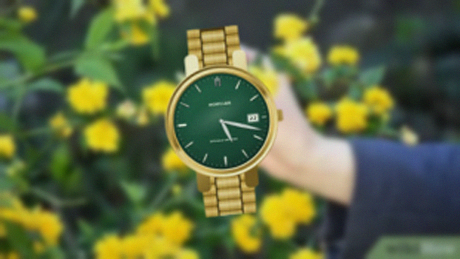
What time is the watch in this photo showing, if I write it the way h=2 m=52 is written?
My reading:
h=5 m=18
